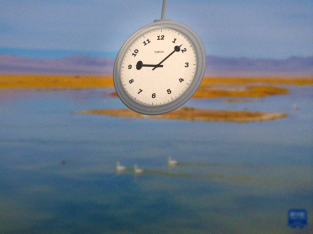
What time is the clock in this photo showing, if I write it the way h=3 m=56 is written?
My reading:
h=9 m=8
